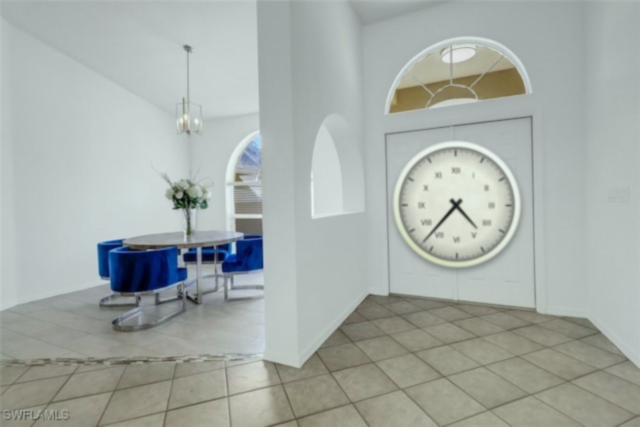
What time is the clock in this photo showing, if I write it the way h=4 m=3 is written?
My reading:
h=4 m=37
